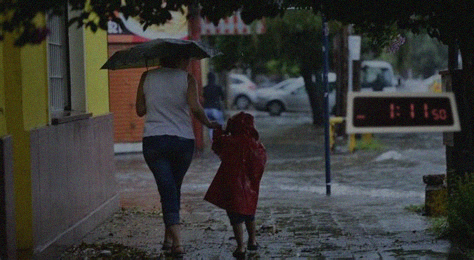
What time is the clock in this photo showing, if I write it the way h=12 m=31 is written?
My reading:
h=1 m=11
